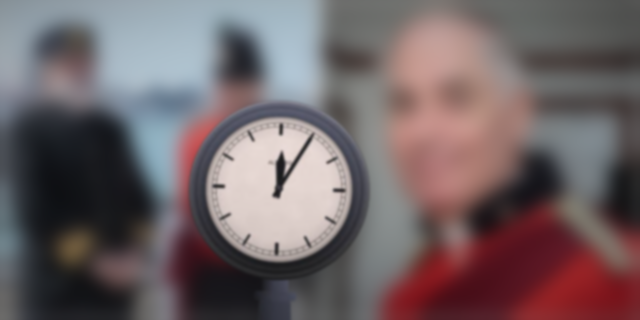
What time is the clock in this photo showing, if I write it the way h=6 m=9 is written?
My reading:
h=12 m=5
